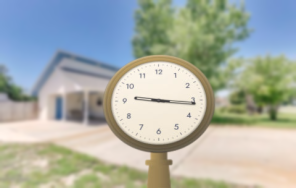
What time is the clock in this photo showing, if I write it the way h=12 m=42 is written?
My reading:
h=9 m=16
